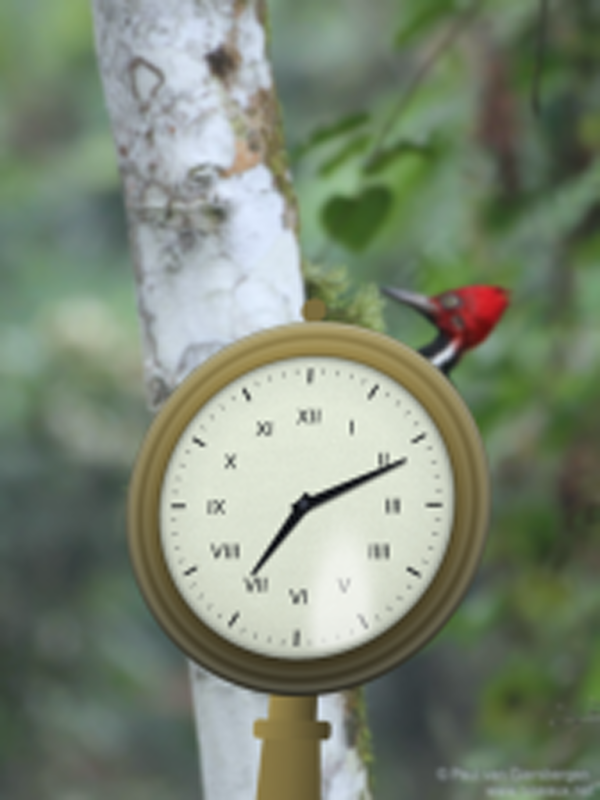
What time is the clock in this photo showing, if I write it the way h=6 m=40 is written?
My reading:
h=7 m=11
